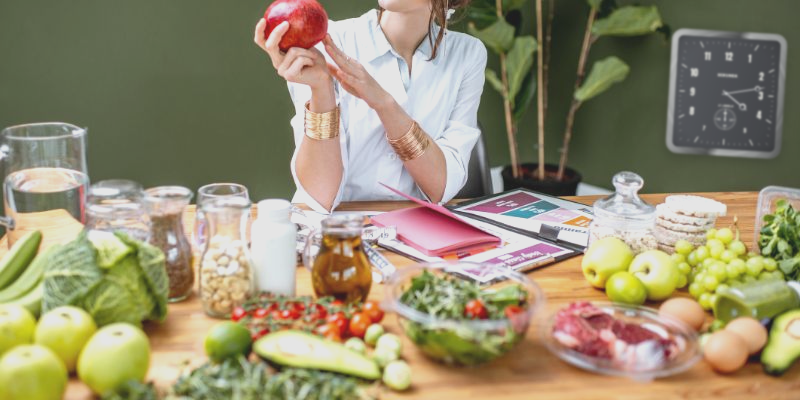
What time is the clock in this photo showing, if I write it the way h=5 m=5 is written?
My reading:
h=4 m=13
